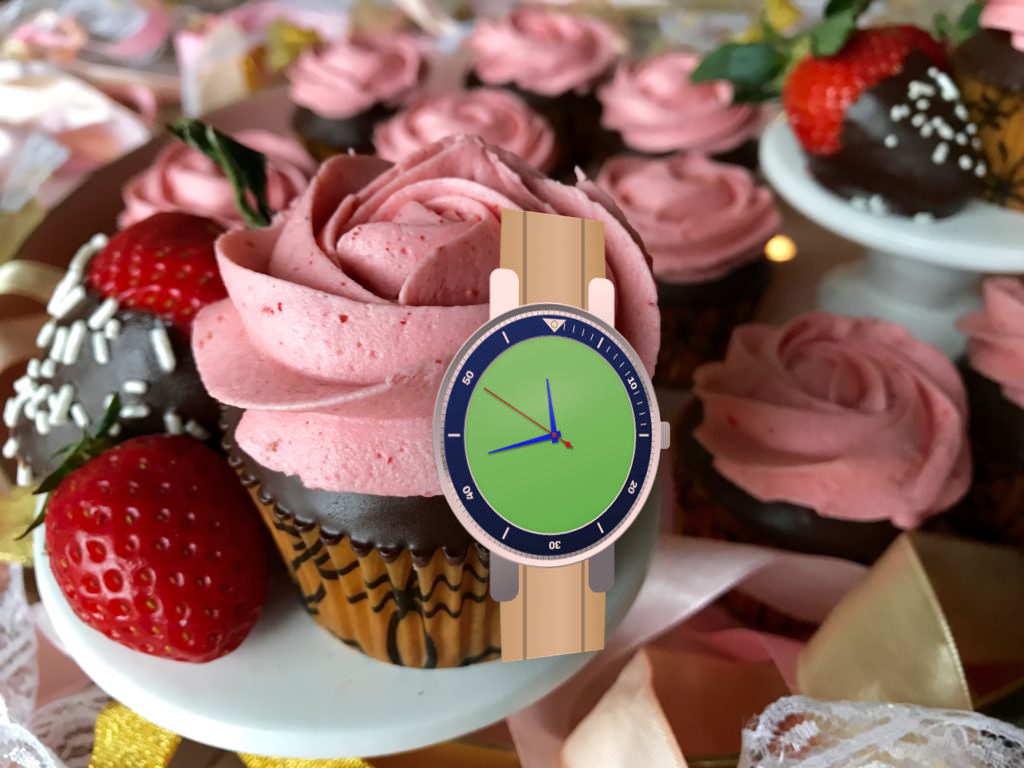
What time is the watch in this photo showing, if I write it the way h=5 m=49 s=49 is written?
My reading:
h=11 m=42 s=50
